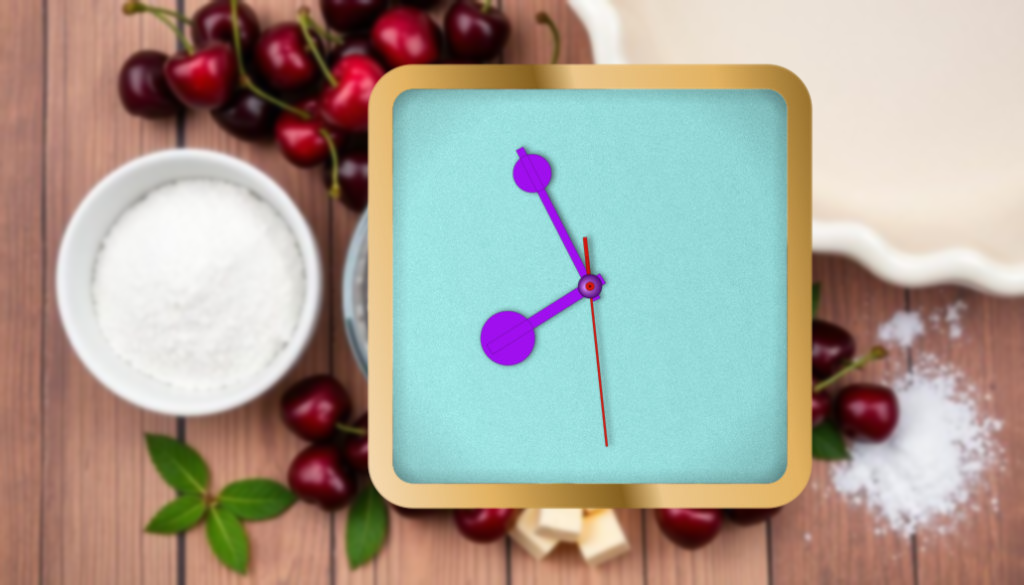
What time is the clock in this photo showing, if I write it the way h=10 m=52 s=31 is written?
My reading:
h=7 m=55 s=29
